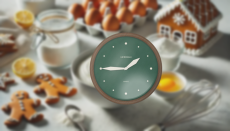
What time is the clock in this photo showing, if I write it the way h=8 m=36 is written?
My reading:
h=1 m=45
